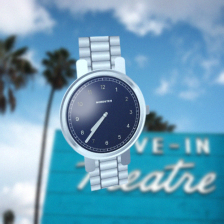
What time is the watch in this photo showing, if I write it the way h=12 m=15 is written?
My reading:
h=7 m=37
